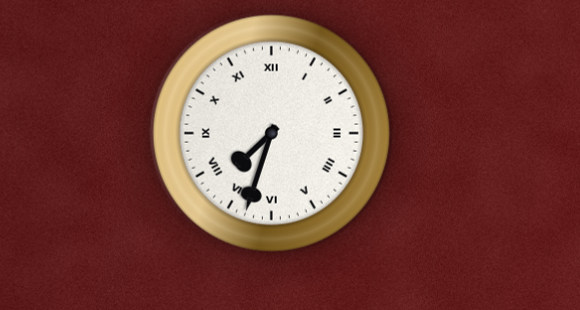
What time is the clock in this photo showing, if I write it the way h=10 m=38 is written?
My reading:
h=7 m=33
